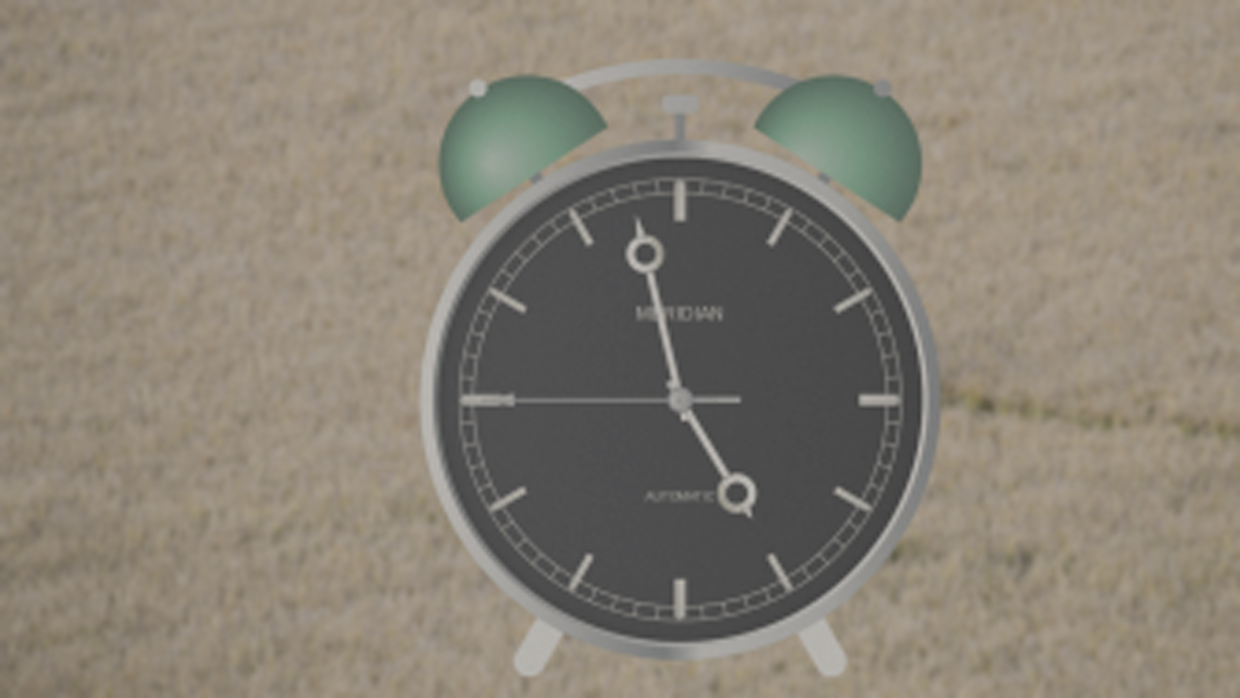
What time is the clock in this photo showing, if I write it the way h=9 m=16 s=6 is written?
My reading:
h=4 m=57 s=45
